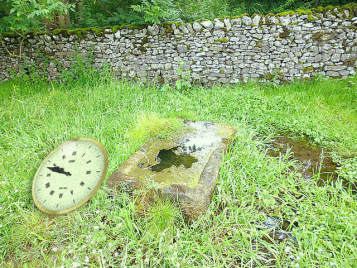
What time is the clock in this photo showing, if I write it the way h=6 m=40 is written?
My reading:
h=9 m=48
